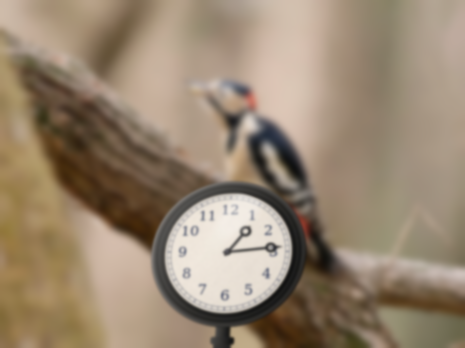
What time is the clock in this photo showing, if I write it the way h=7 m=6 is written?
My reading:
h=1 m=14
